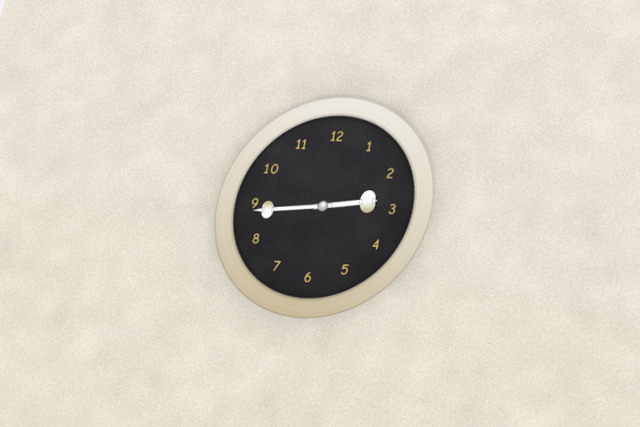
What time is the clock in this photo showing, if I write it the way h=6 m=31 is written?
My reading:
h=2 m=44
